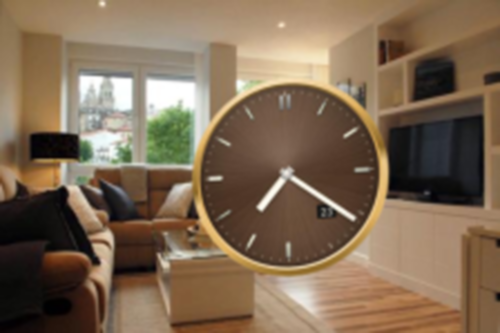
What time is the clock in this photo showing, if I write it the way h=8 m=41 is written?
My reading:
h=7 m=21
